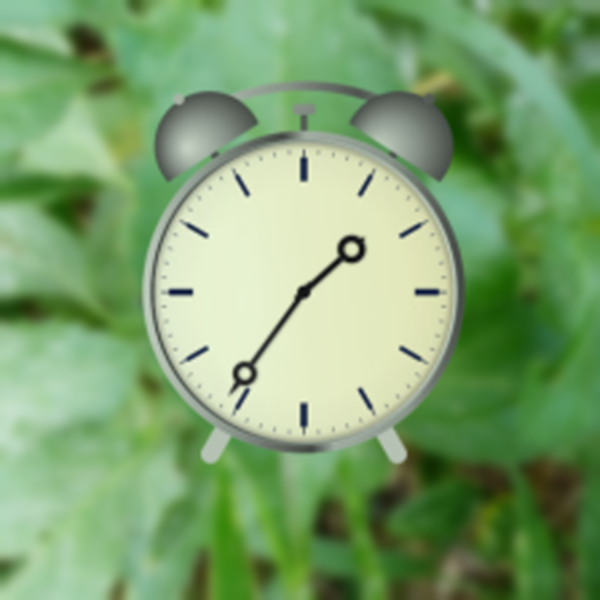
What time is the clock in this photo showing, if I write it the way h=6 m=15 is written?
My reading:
h=1 m=36
